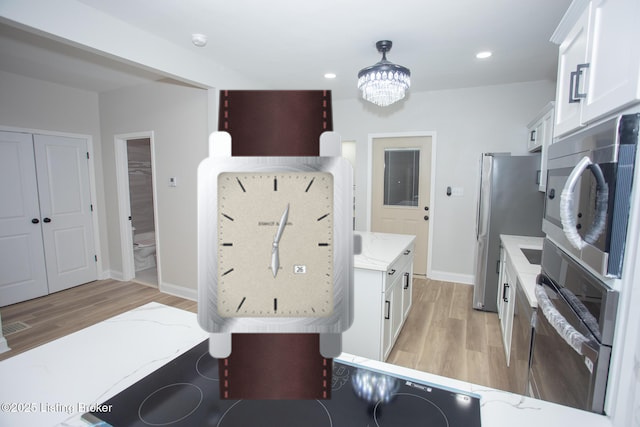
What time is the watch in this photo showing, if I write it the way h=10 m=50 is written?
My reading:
h=6 m=3
